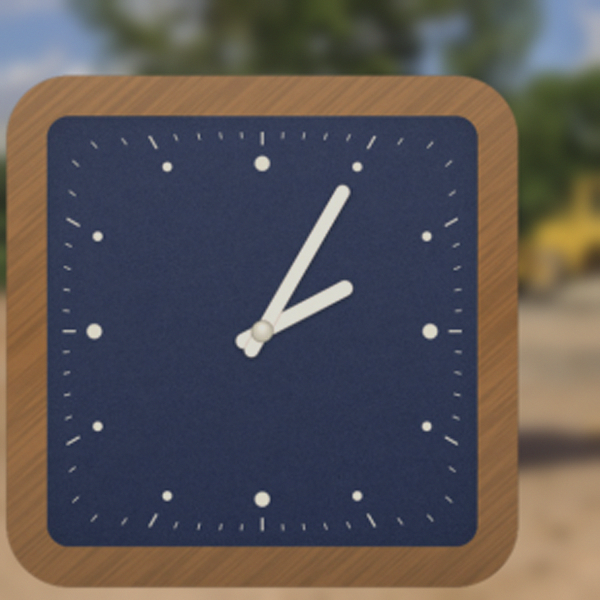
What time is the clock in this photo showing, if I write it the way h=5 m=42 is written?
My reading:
h=2 m=5
